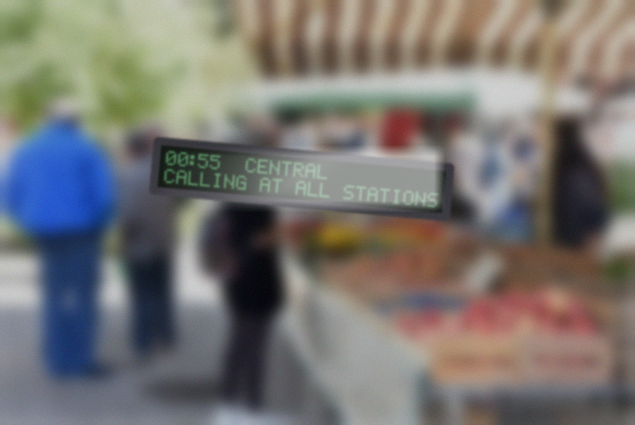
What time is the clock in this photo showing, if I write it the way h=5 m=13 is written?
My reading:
h=0 m=55
